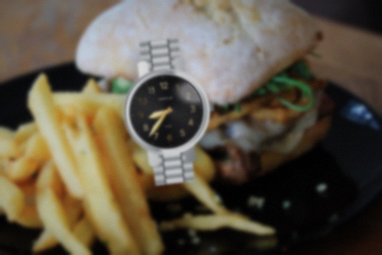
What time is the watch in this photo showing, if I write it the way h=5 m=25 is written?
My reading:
h=8 m=37
